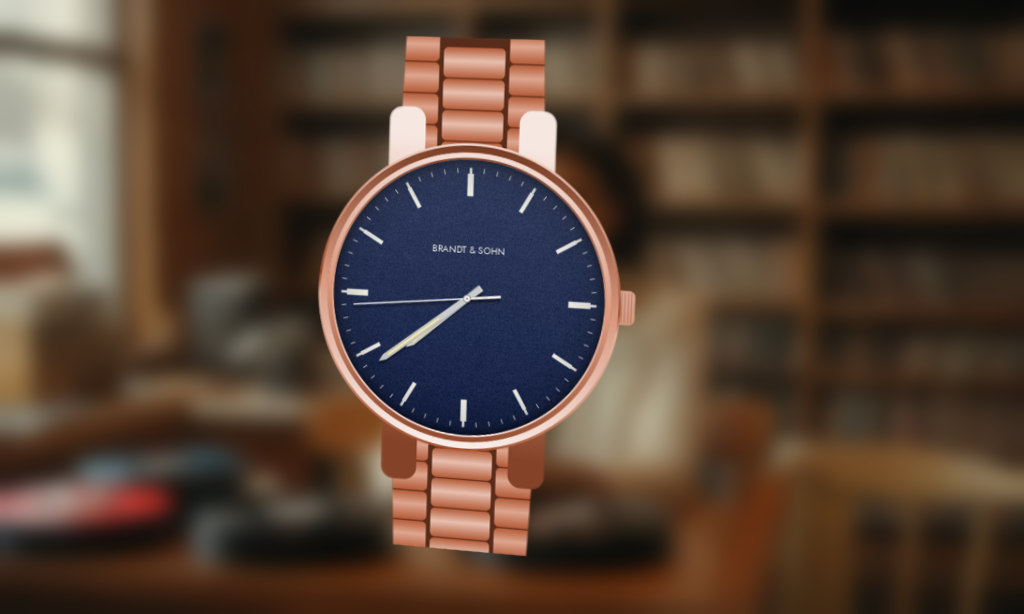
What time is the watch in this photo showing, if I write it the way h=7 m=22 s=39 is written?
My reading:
h=7 m=38 s=44
